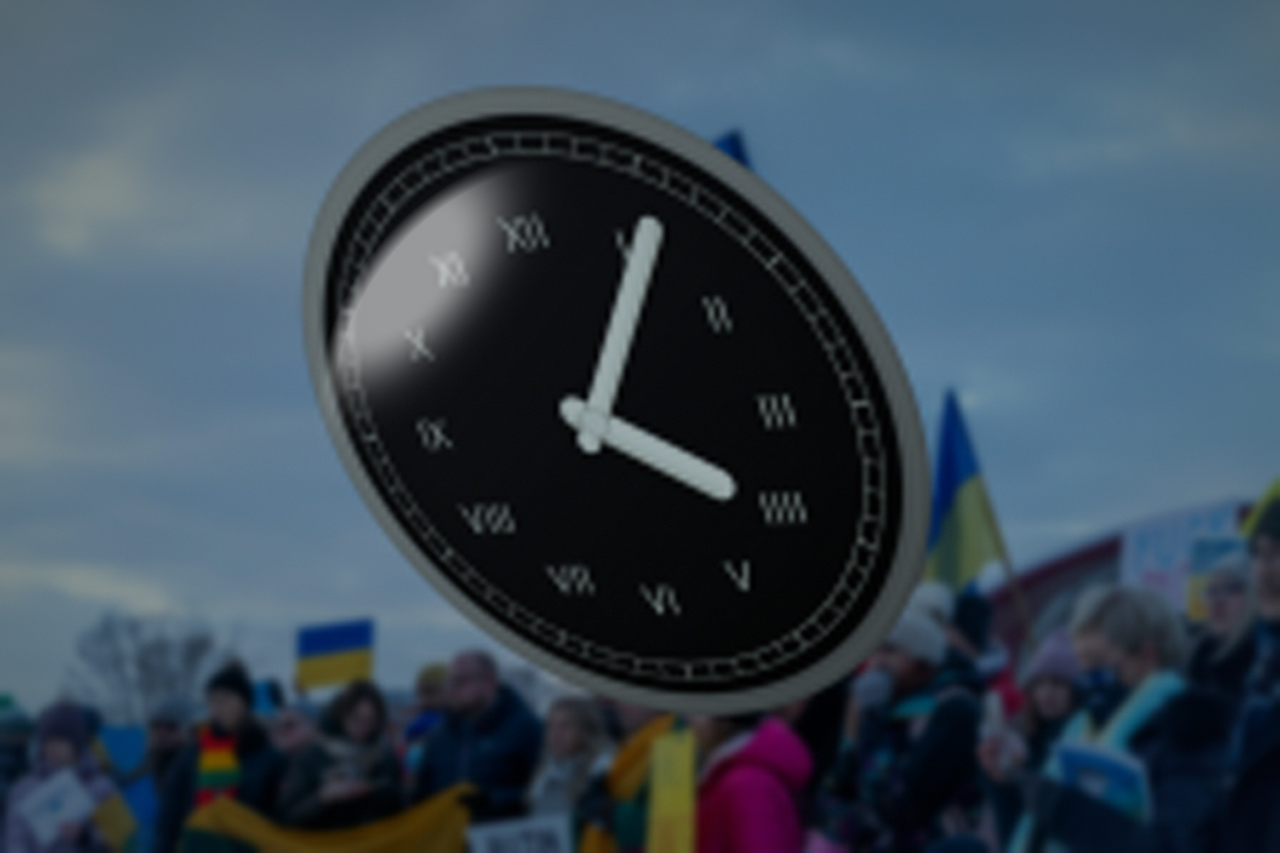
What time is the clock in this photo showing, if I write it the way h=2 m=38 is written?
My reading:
h=4 m=6
